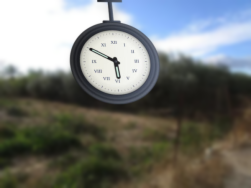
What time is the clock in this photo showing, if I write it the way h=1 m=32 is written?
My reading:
h=5 m=50
